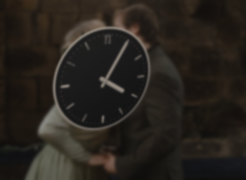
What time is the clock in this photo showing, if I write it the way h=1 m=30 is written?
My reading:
h=4 m=5
